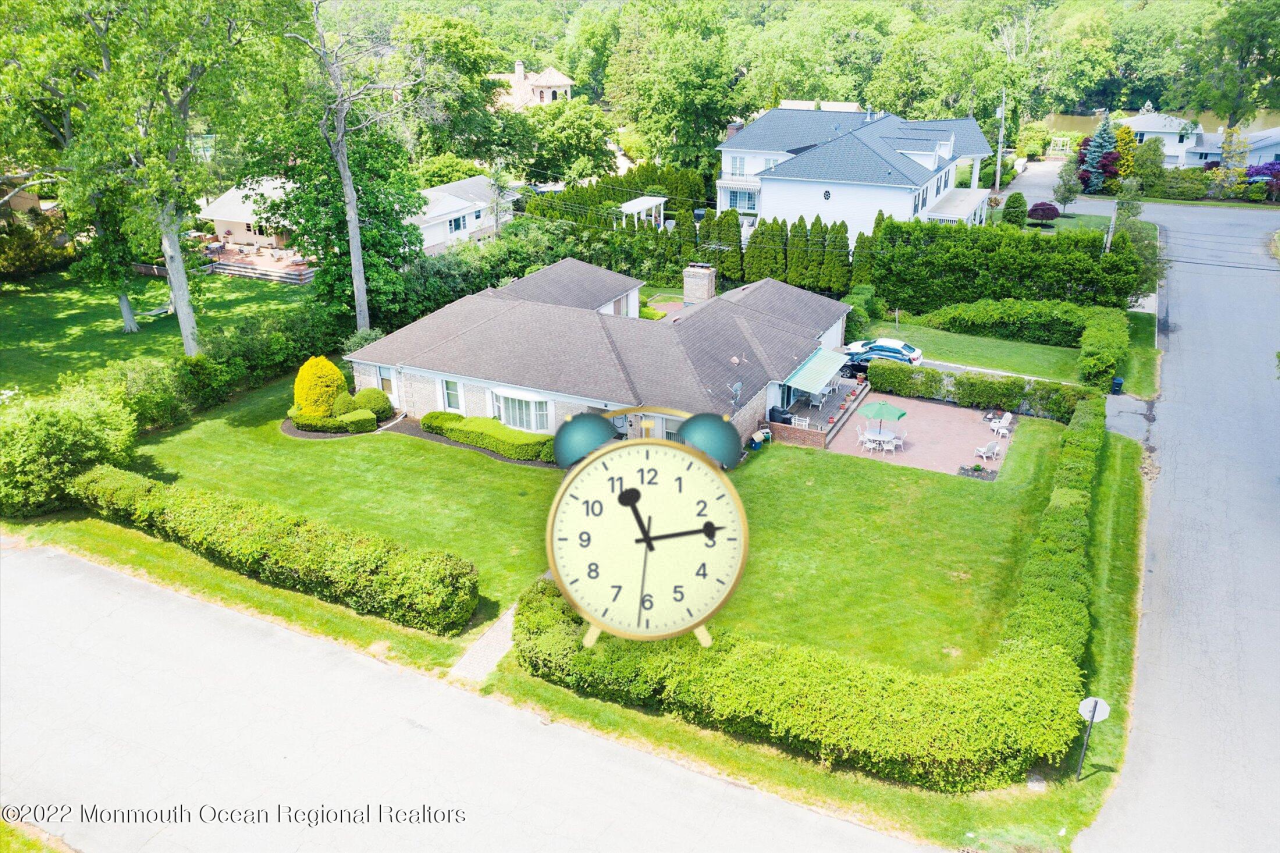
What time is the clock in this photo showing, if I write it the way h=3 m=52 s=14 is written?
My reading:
h=11 m=13 s=31
